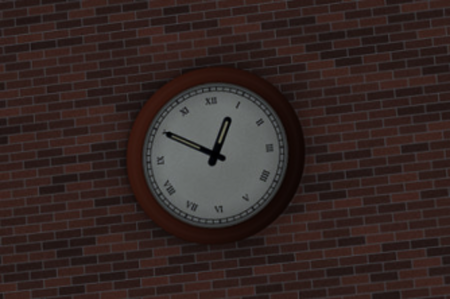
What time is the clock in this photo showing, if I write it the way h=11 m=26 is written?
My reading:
h=12 m=50
